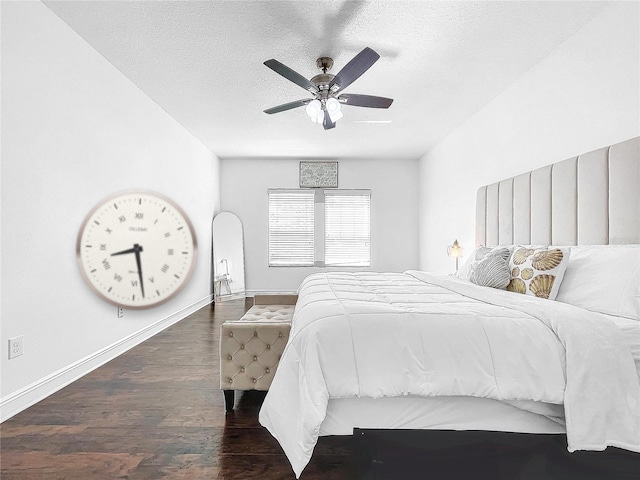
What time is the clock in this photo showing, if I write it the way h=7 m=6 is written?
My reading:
h=8 m=28
